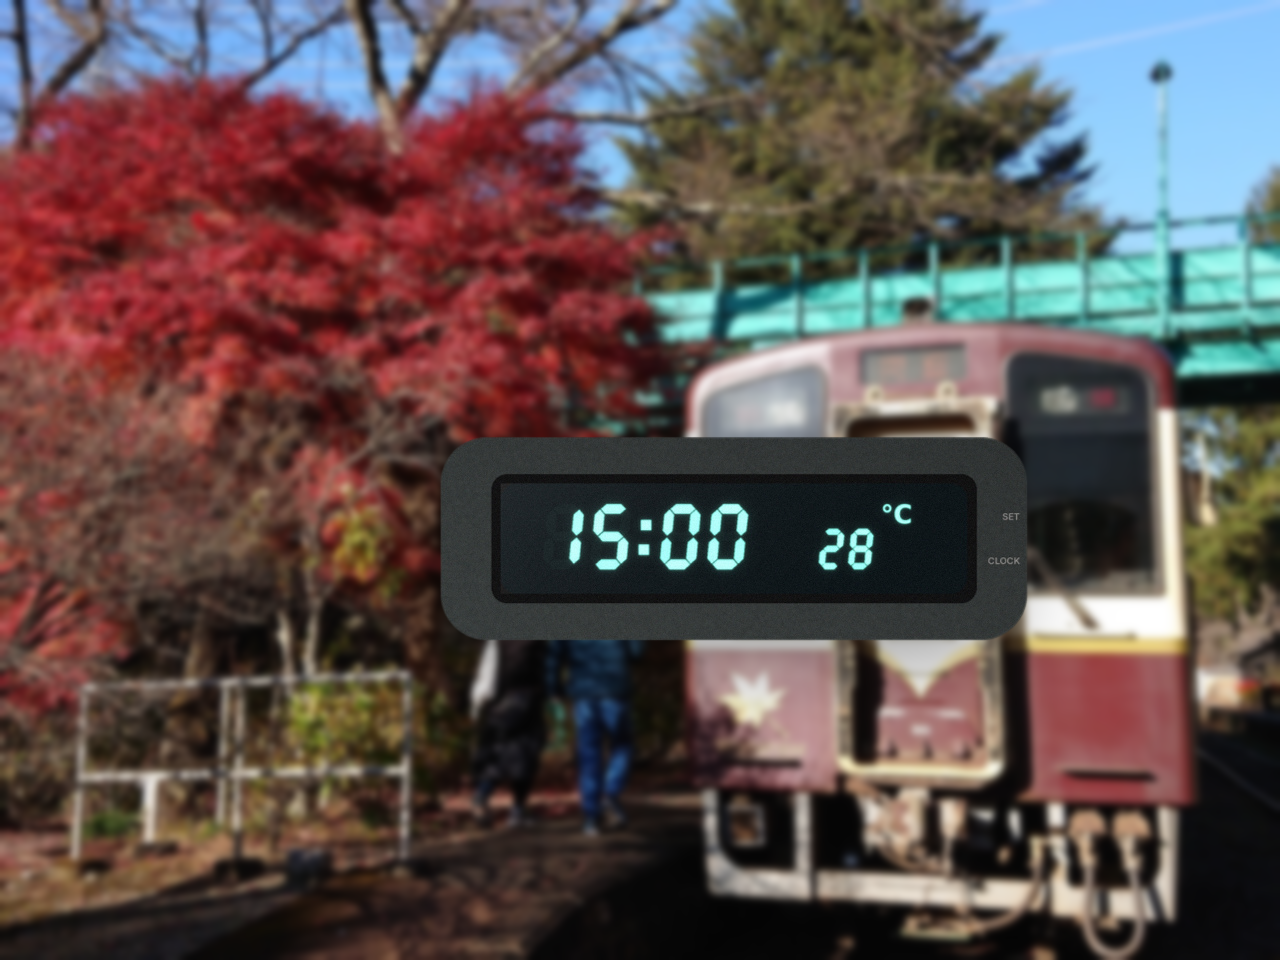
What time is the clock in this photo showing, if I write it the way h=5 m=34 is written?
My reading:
h=15 m=0
